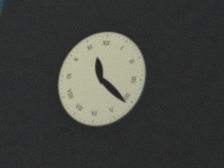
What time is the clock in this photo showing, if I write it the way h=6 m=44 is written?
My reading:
h=11 m=21
